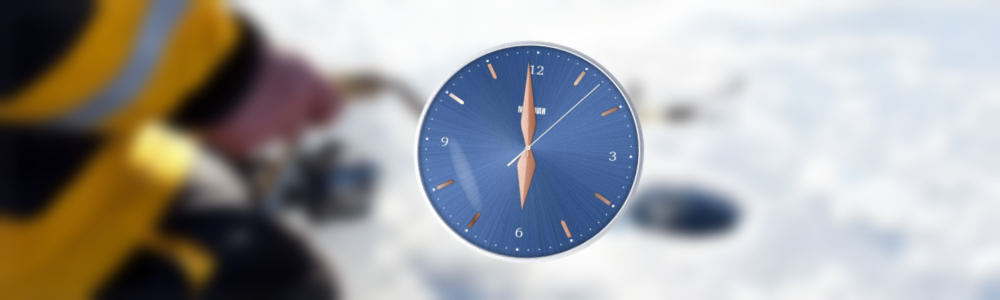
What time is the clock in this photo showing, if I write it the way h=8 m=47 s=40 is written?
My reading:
h=5 m=59 s=7
